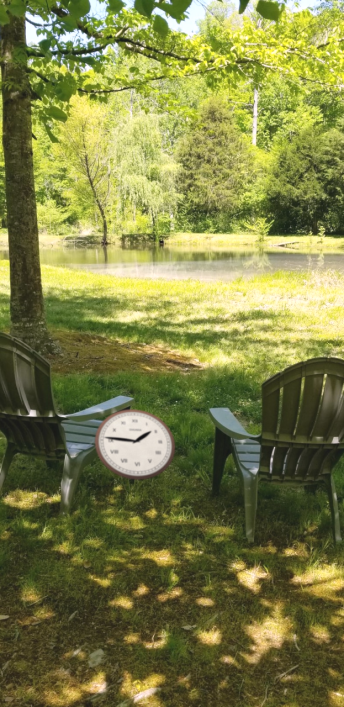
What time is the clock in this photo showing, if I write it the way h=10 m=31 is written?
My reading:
h=1 m=46
